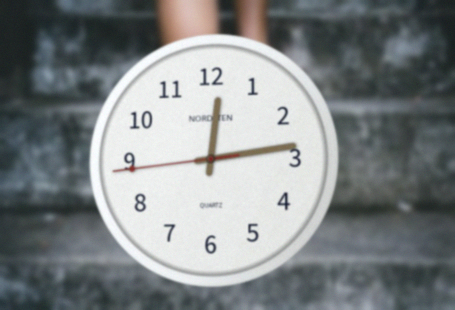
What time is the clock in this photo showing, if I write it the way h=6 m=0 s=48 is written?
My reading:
h=12 m=13 s=44
